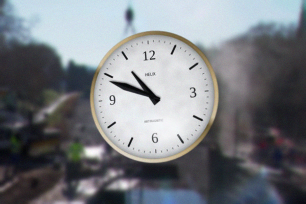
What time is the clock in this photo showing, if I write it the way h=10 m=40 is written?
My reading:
h=10 m=49
